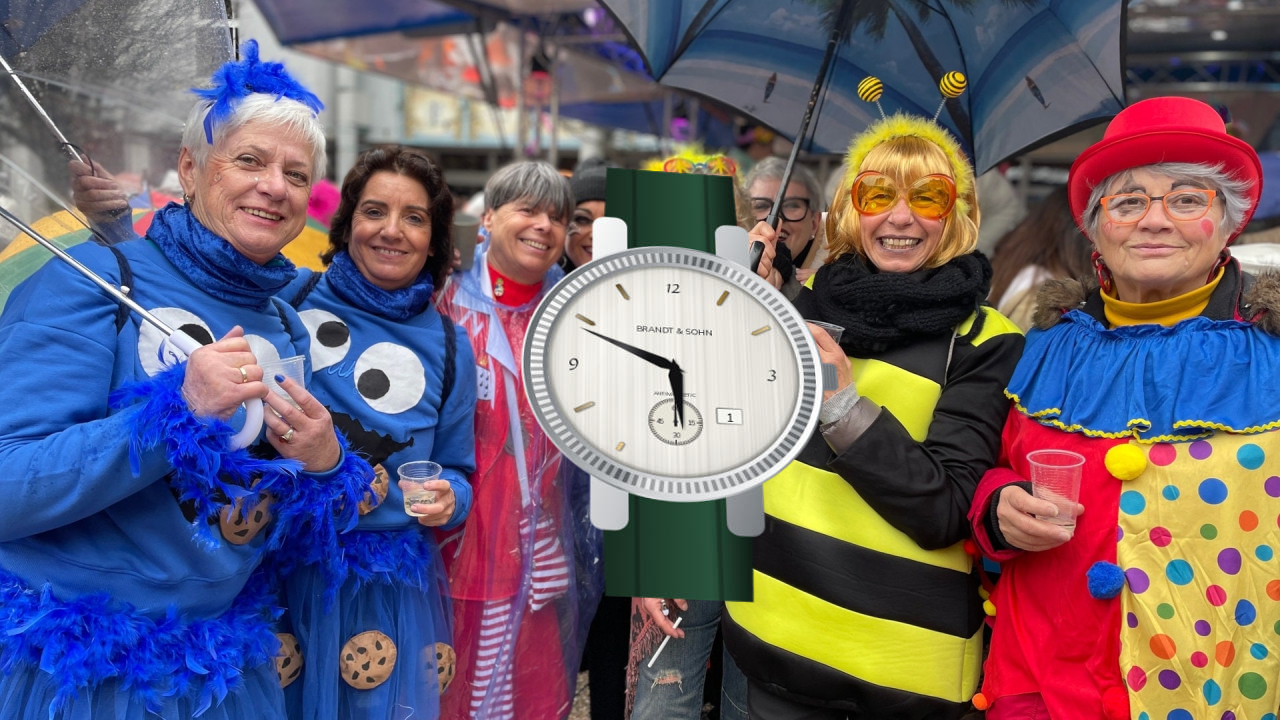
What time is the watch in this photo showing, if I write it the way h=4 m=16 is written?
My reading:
h=5 m=49
